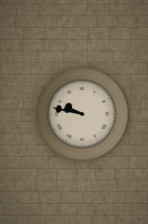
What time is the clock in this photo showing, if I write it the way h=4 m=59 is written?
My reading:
h=9 m=47
